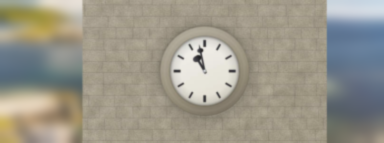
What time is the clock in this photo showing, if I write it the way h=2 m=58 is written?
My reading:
h=10 m=58
